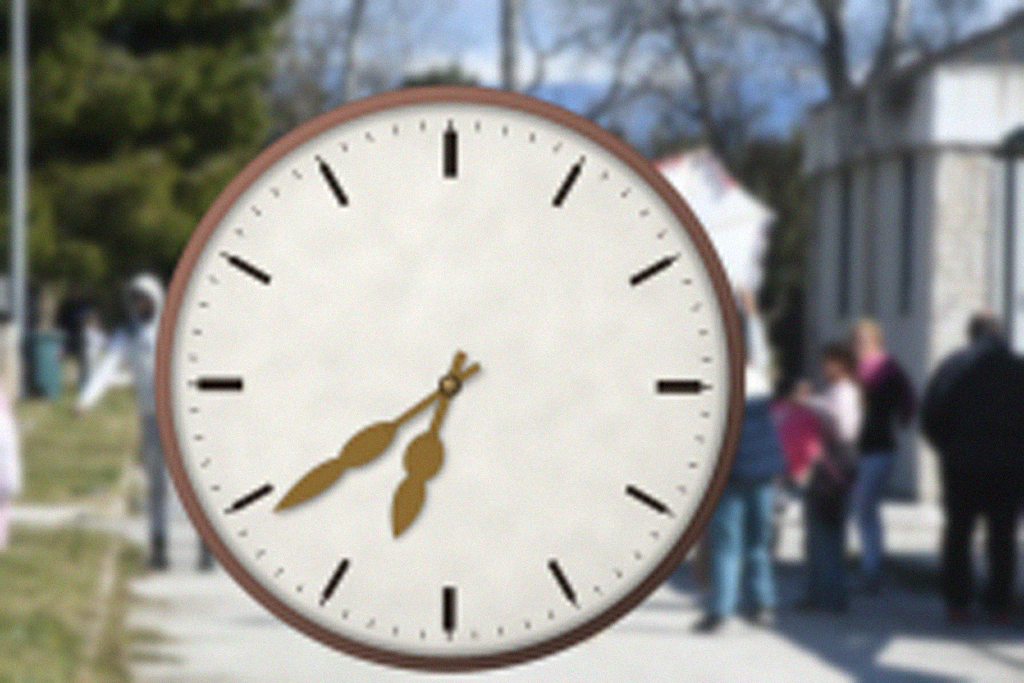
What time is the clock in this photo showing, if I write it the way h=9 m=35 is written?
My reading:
h=6 m=39
